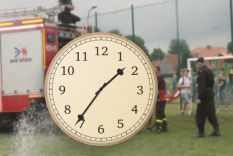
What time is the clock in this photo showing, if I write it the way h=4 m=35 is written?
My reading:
h=1 m=36
